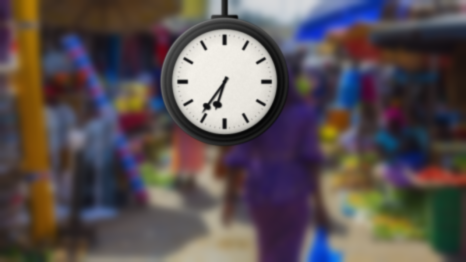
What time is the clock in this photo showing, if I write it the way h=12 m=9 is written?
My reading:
h=6 m=36
